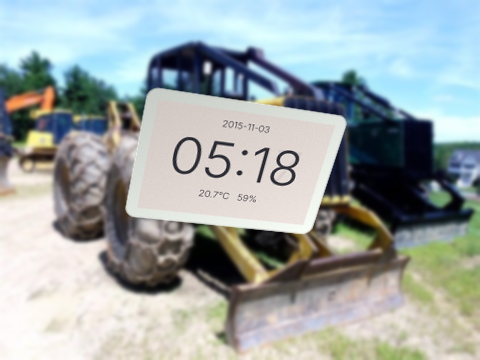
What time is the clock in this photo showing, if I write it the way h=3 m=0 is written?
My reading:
h=5 m=18
